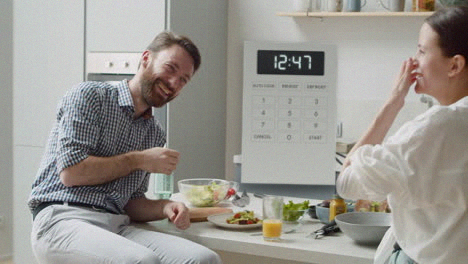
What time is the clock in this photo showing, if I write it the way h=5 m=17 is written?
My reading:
h=12 m=47
